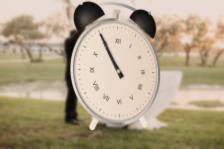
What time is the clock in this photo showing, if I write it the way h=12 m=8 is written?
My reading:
h=10 m=55
